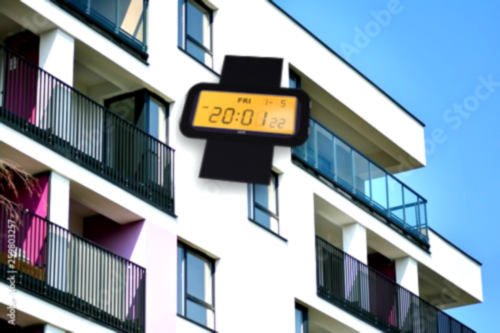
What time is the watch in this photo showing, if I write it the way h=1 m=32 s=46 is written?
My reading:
h=20 m=1 s=22
